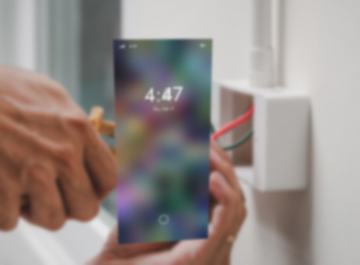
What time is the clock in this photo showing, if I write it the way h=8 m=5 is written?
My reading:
h=4 m=47
